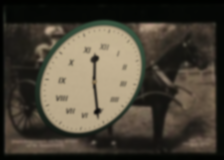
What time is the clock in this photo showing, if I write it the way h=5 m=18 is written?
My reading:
h=11 m=26
